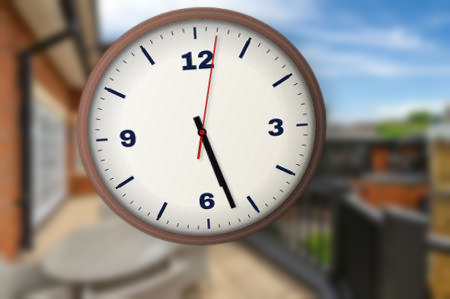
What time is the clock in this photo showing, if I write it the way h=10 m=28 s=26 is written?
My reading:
h=5 m=27 s=2
